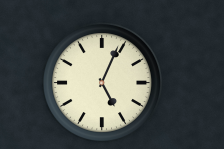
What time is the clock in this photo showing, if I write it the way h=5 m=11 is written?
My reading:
h=5 m=4
